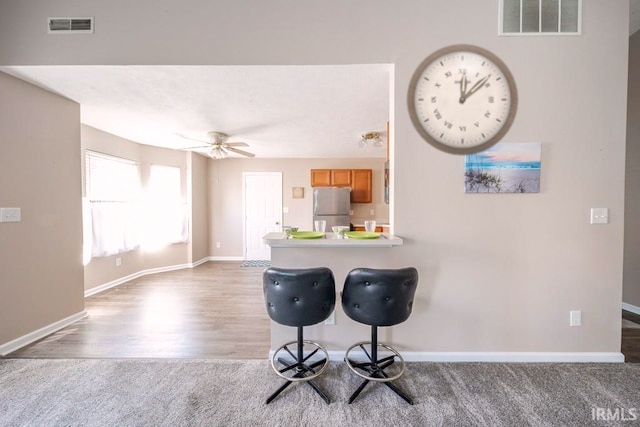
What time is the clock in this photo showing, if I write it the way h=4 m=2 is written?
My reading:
h=12 m=8
